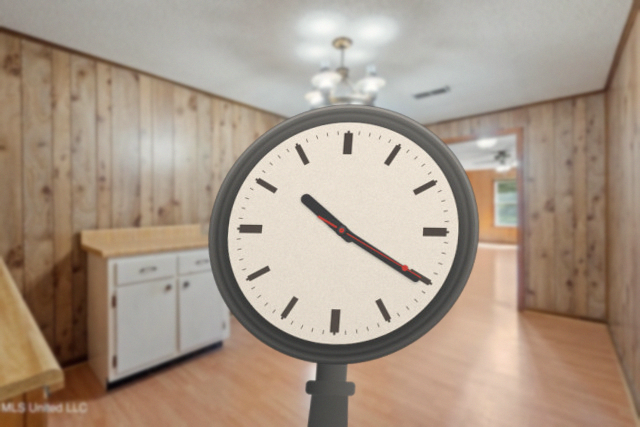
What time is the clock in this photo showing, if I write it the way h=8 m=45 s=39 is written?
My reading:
h=10 m=20 s=20
